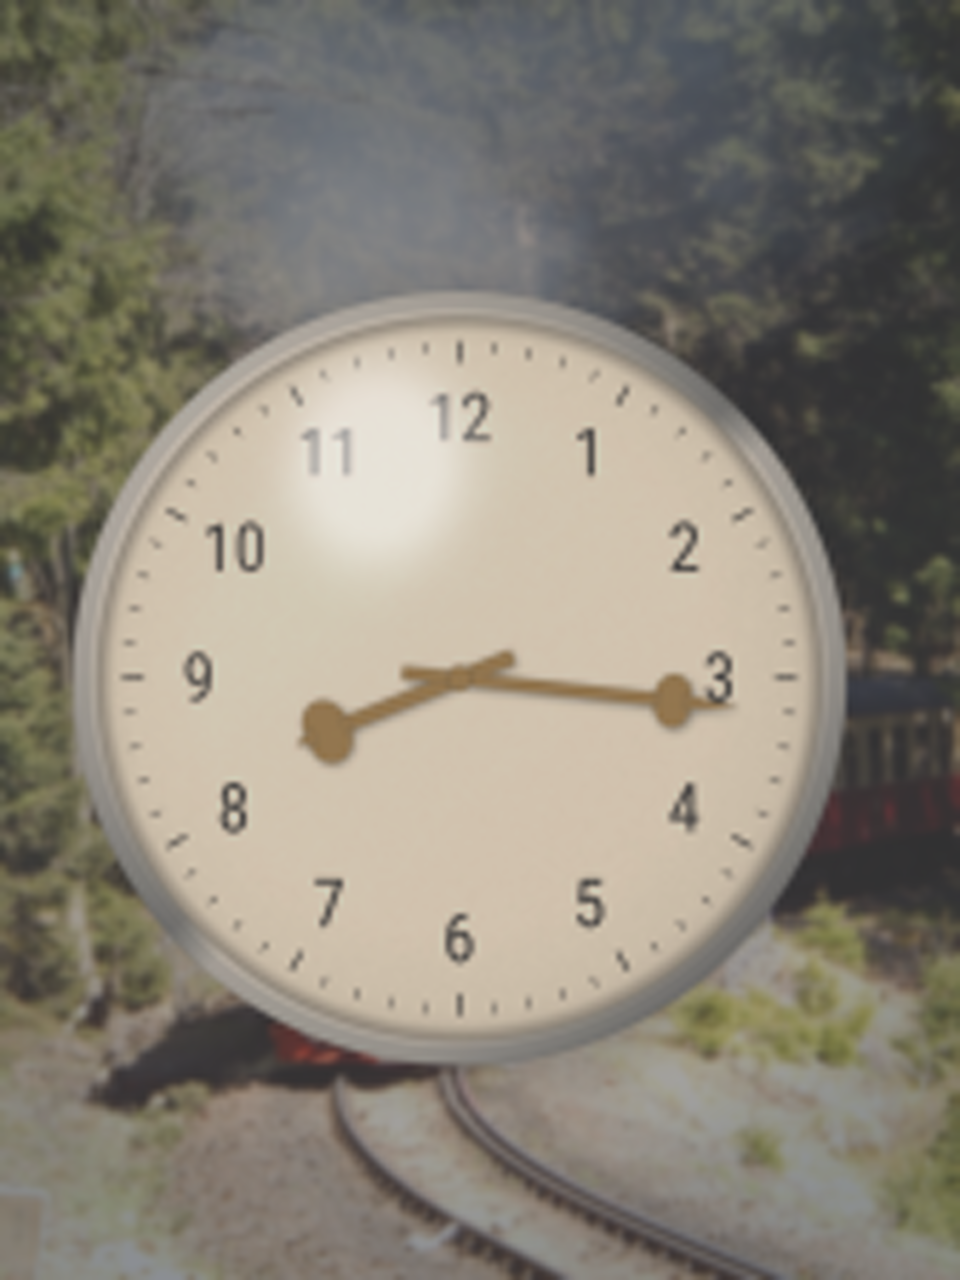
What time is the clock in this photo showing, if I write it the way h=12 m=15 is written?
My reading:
h=8 m=16
